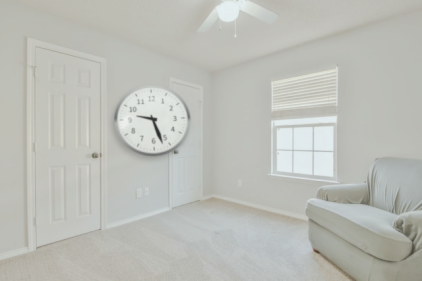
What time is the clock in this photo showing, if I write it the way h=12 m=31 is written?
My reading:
h=9 m=27
